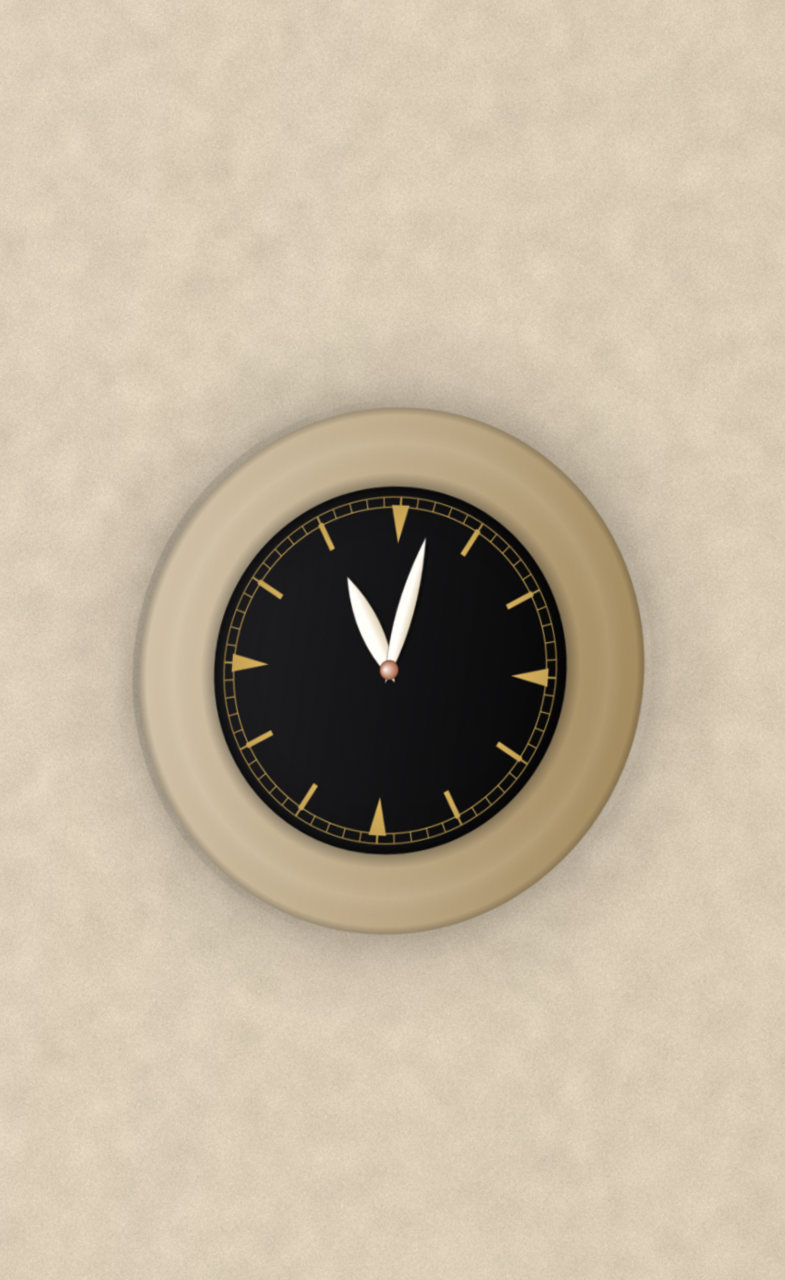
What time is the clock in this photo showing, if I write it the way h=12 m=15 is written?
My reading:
h=11 m=2
